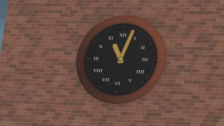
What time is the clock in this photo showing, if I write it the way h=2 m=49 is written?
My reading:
h=11 m=3
